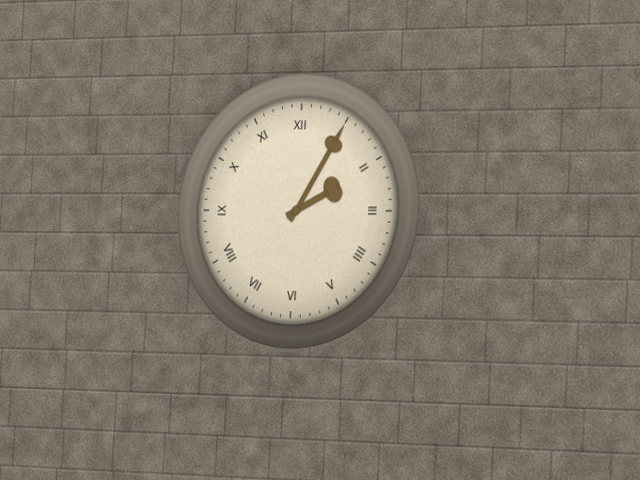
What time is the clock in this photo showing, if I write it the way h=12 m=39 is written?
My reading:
h=2 m=5
